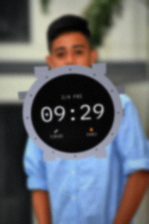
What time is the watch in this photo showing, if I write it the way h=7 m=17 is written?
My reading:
h=9 m=29
